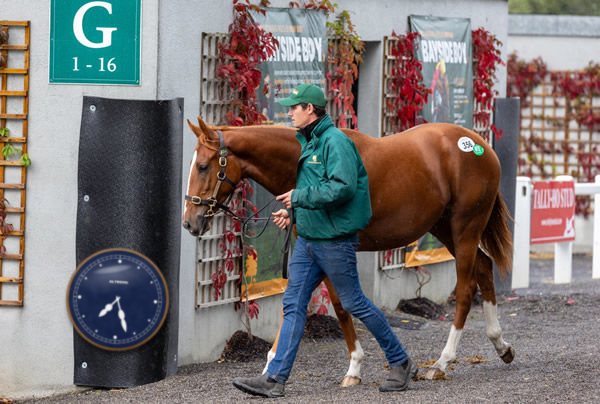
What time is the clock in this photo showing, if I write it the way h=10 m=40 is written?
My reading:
h=7 m=27
